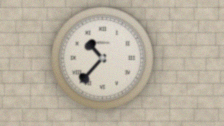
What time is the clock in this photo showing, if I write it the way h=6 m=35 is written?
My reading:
h=10 m=37
